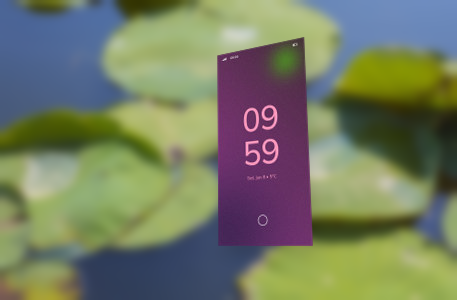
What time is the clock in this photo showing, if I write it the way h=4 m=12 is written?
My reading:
h=9 m=59
